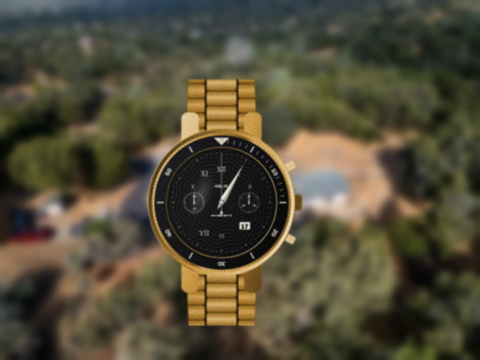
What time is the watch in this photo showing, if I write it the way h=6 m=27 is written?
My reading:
h=1 m=5
